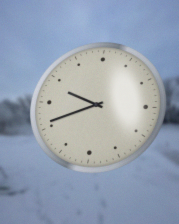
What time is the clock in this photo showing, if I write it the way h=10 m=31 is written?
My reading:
h=9 m=41
